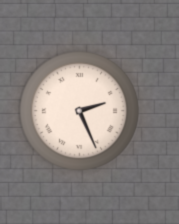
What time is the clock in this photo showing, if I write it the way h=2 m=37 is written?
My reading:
h=2 m=26
